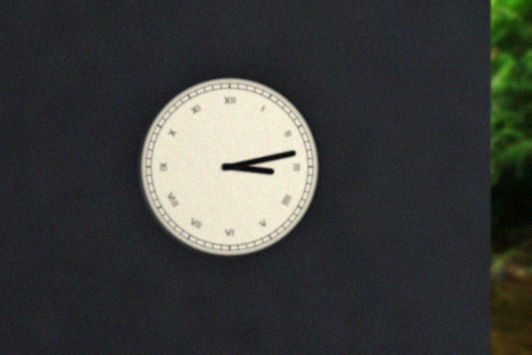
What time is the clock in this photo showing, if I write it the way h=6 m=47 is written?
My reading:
h=3 m=13
